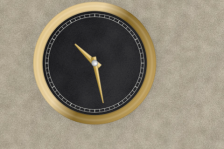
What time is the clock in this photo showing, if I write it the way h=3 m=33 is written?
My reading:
h=10 m=28
